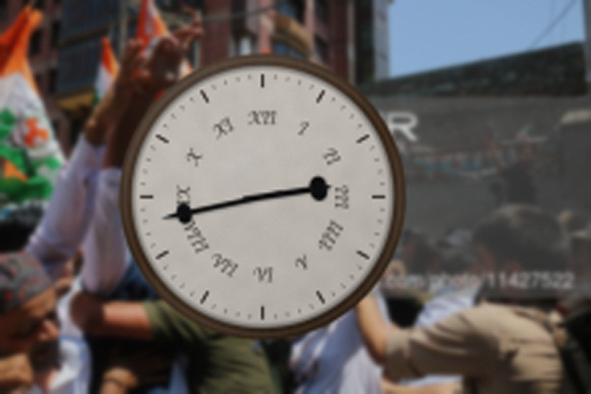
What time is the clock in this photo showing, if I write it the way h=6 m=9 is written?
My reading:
h=2 m=43
